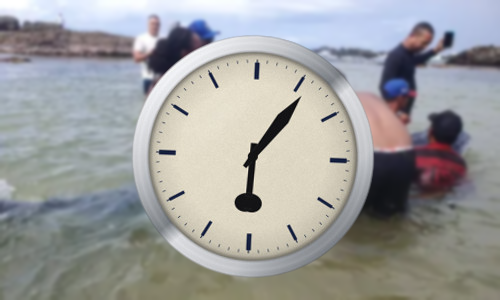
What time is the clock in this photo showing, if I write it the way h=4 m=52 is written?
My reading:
h=6 m=6
